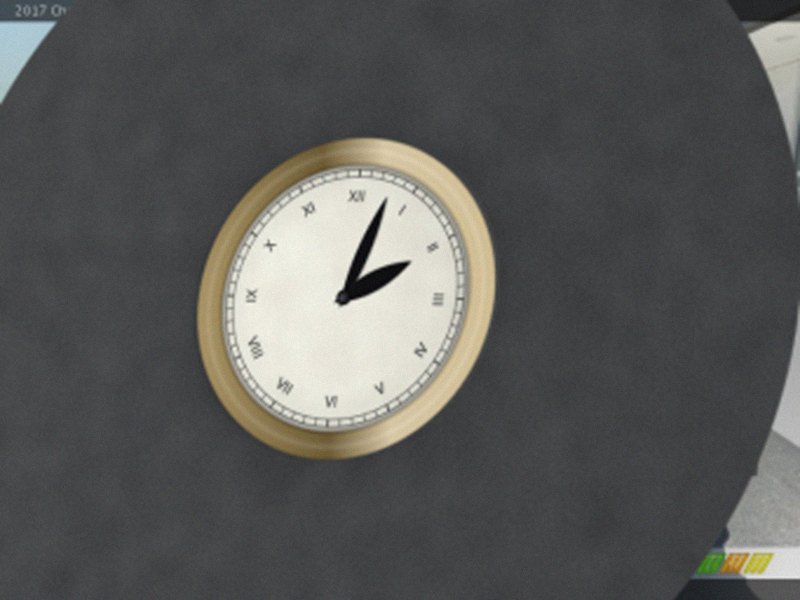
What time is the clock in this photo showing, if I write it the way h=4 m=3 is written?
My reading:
h=2 m=3
